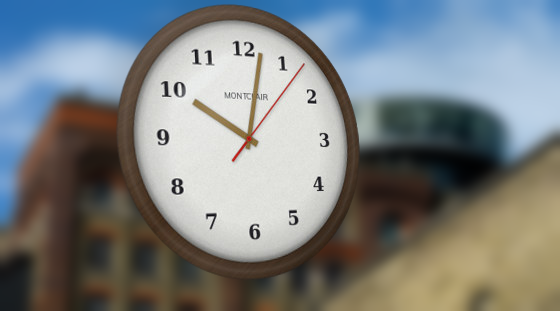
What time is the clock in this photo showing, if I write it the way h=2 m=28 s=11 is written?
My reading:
h=10 m=2 s=7
